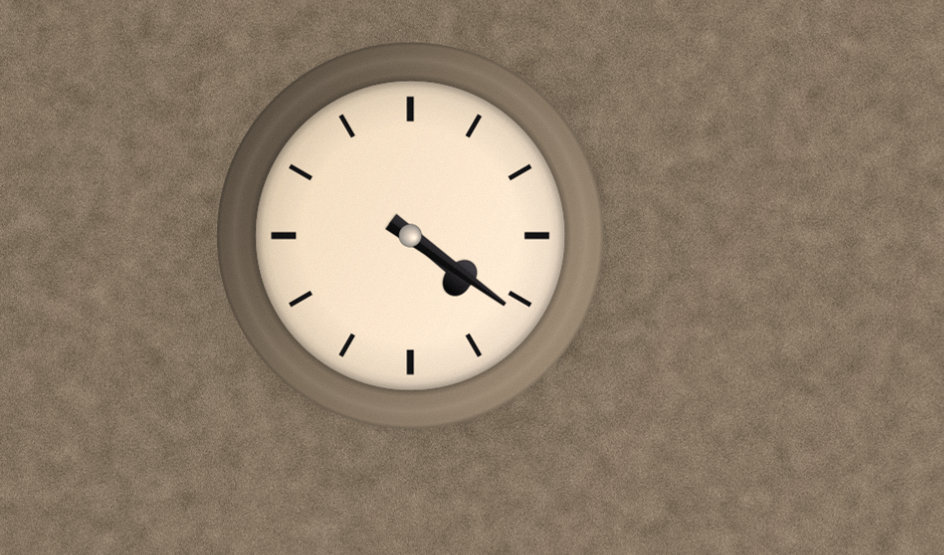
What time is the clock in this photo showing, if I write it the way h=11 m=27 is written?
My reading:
h=4 m=21
